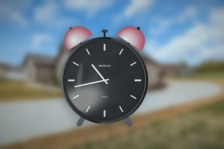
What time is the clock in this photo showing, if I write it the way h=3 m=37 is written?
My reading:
h=10 m=43
